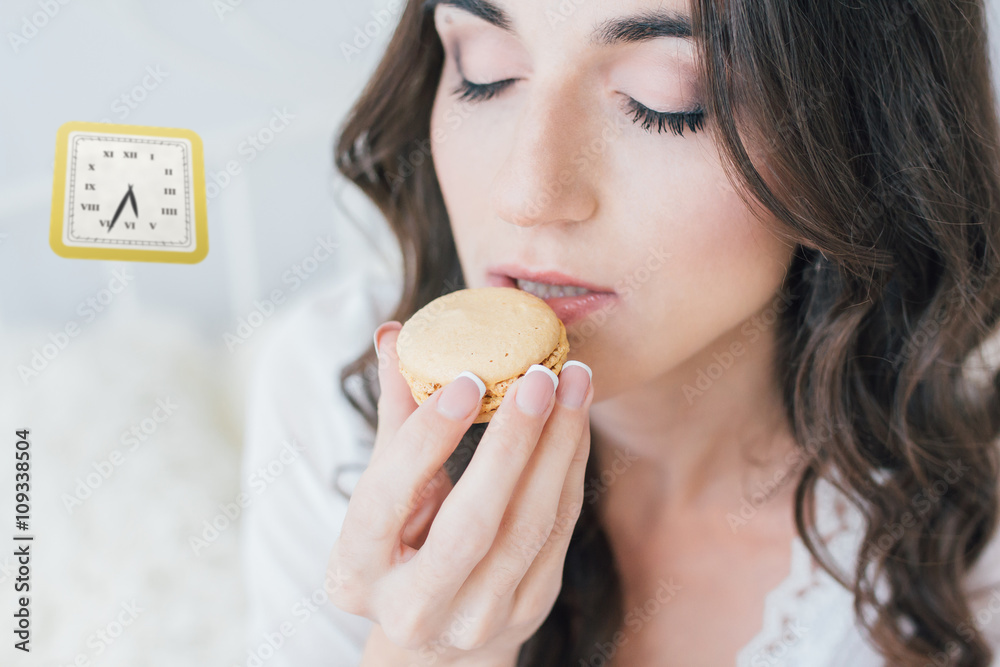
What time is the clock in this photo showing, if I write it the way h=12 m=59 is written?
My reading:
h=5 m=34
